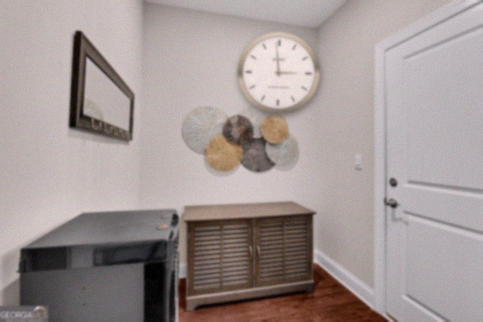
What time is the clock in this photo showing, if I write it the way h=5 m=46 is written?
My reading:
h=2 m=59
